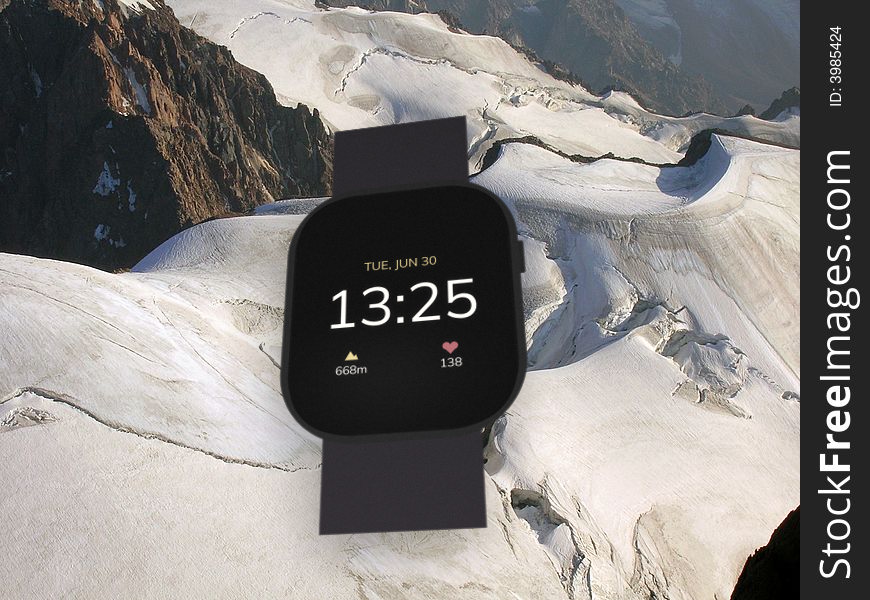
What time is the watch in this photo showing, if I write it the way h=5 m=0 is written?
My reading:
h=13 m=25
